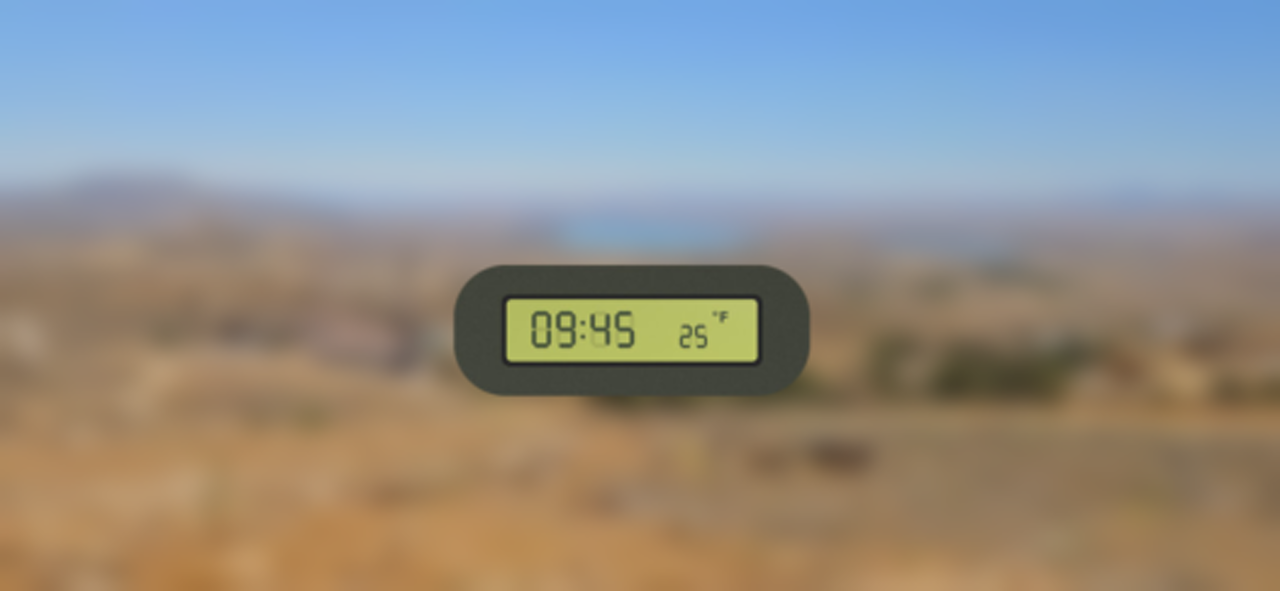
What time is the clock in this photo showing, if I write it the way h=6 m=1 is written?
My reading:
h=9 m=45
